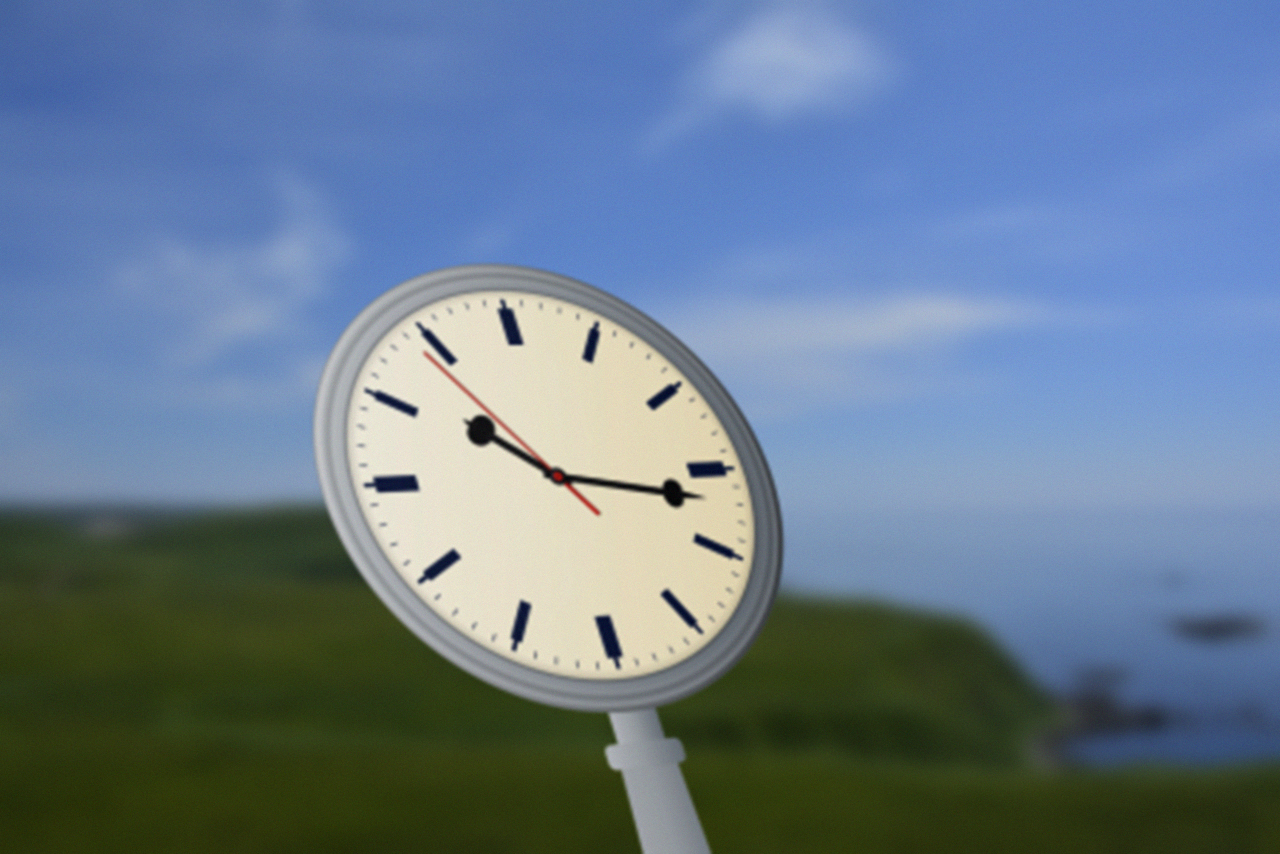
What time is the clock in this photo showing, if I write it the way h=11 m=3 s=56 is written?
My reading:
h=10 m=16 s=54
